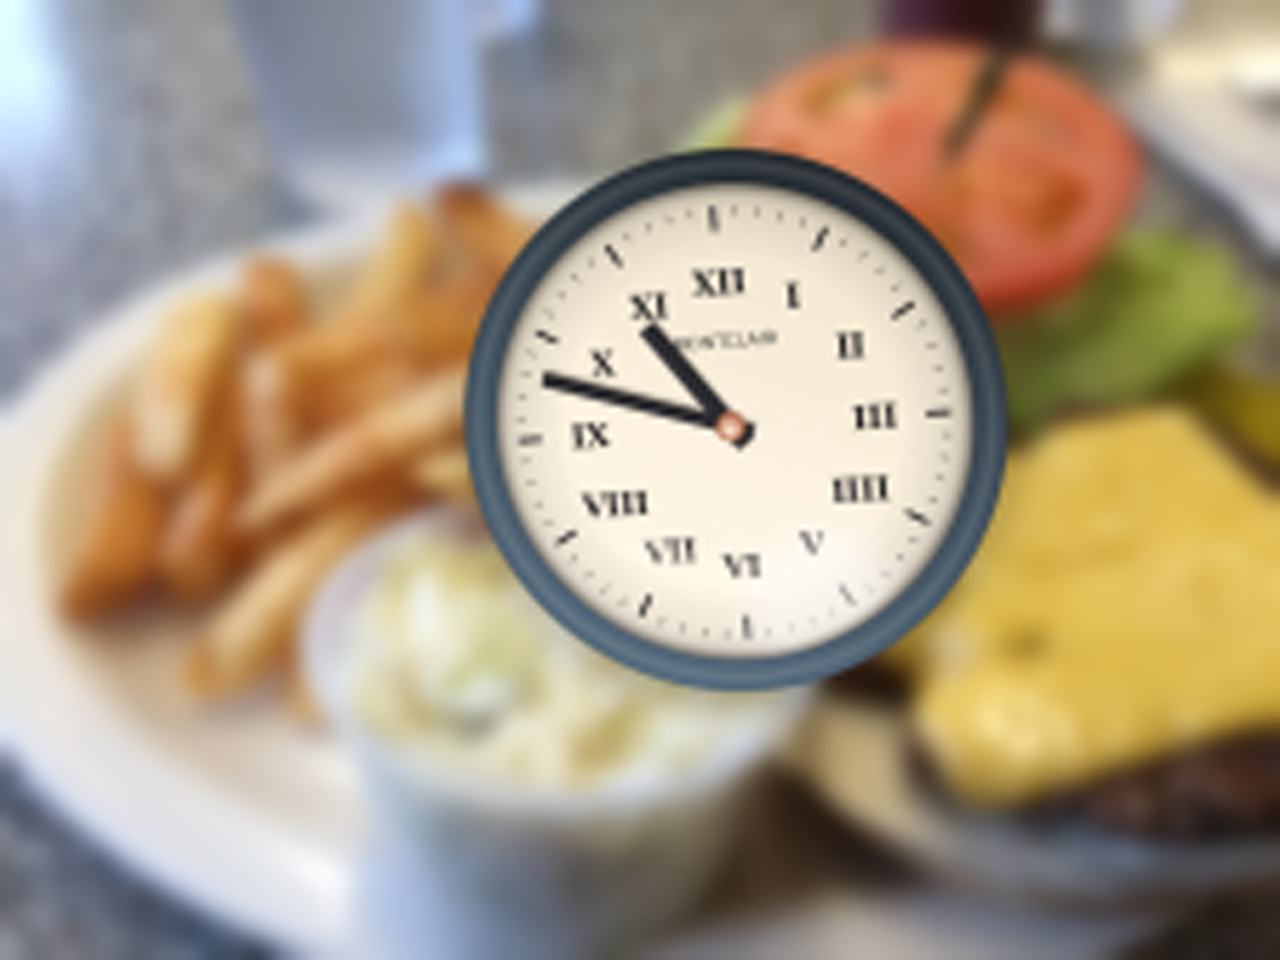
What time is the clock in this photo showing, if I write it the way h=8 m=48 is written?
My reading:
h=10 m=48
